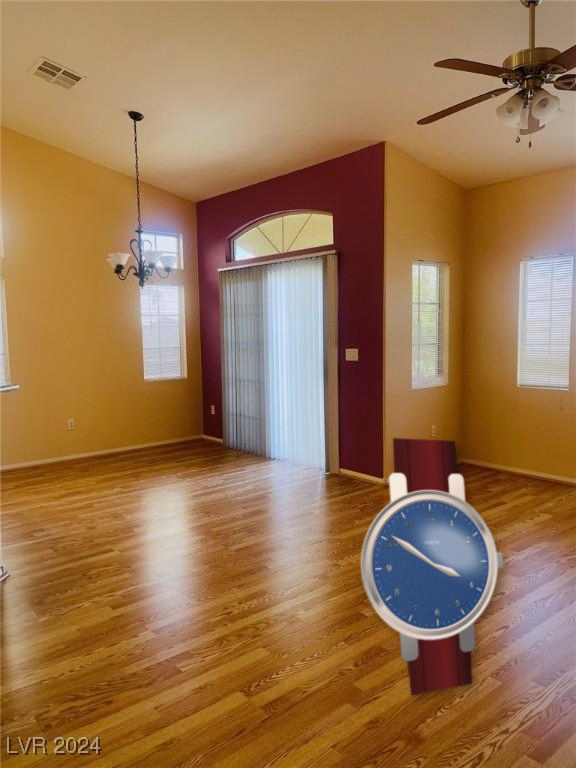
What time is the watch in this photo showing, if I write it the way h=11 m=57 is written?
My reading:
h=3 m=51
